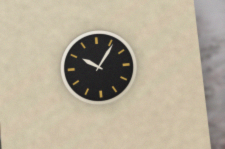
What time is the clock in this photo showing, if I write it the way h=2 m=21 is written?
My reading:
h=10 m=6
